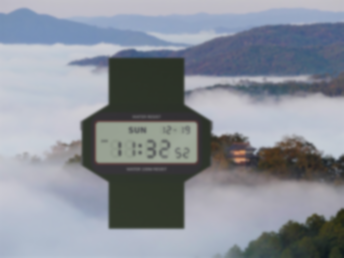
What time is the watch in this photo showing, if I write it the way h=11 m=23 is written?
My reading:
h=11 m=32
